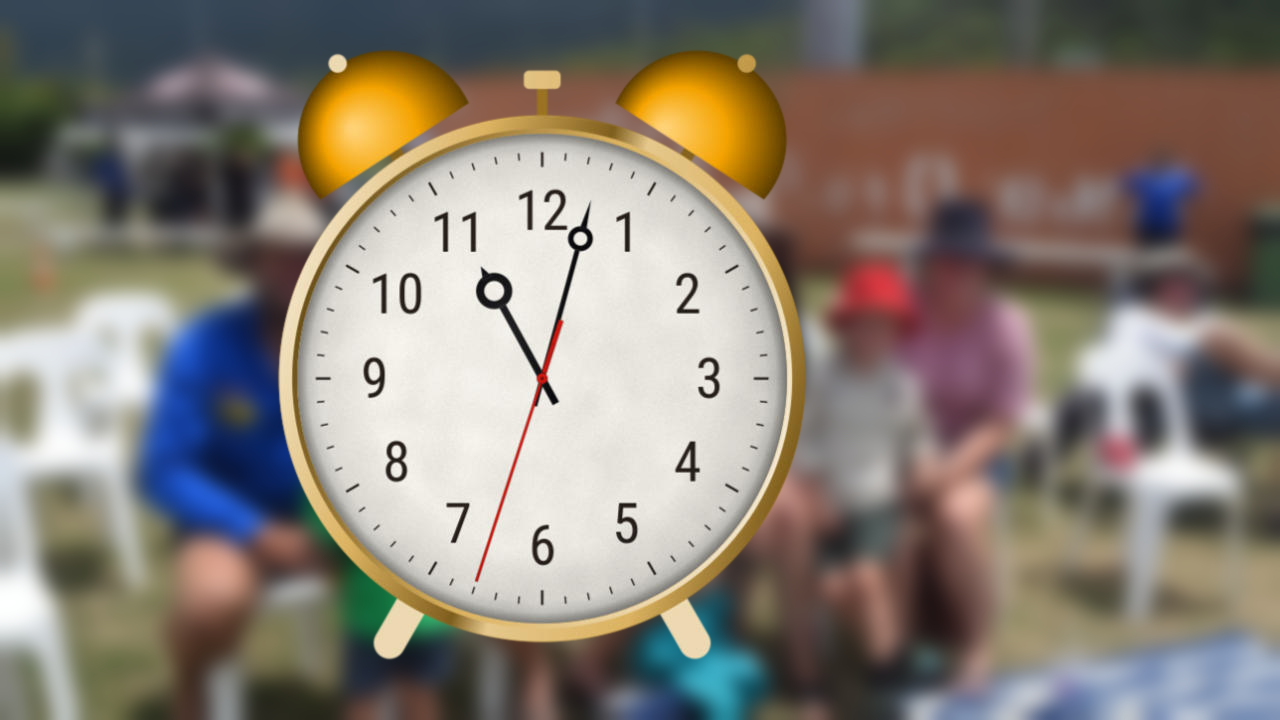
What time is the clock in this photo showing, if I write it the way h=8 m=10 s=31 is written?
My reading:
h=11 m=2 s=33
